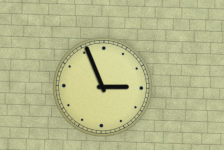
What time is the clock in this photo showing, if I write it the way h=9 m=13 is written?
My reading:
h=2 m=56
